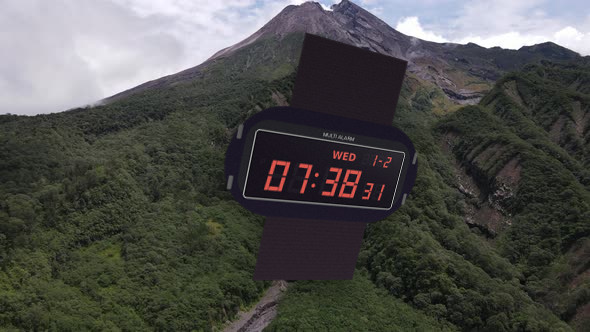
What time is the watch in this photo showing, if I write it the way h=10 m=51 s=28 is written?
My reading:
h=7 m=38 s=31
